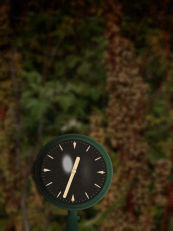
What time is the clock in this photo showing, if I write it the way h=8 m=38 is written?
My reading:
h=12 m=33
